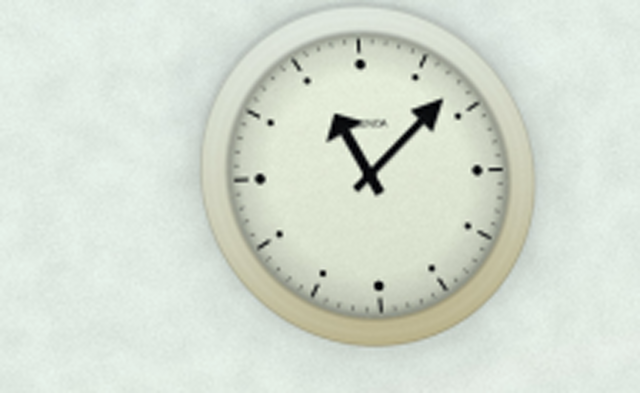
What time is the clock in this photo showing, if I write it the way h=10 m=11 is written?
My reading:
h=11 m=8
